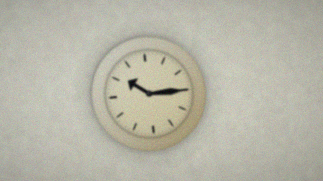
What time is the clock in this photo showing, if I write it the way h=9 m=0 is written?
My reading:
h=10 m=15
